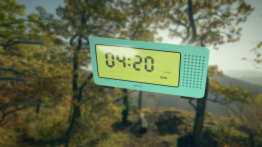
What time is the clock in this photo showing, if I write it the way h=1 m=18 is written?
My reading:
h=4 m=20
